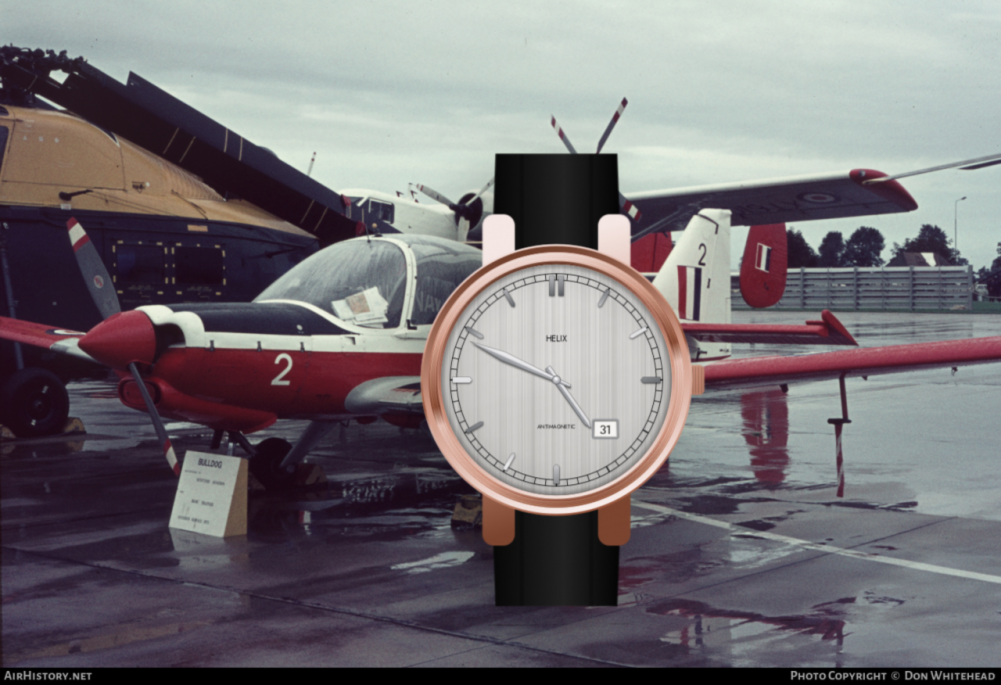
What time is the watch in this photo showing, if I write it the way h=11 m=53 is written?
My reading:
h=4 m=49
